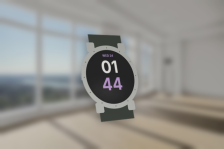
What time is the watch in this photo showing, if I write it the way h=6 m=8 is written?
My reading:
h=1 m=44
